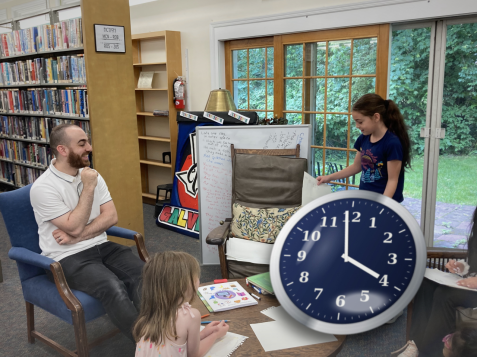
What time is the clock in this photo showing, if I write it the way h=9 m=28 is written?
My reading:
h=3 m=59
